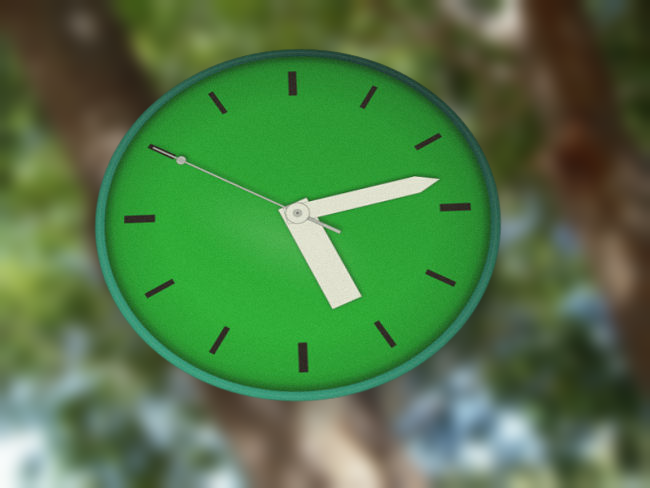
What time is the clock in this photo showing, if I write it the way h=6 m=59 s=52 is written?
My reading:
h=5 m=12 s=50
